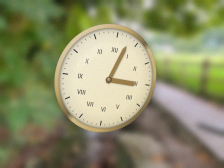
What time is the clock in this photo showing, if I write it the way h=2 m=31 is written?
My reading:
h=3 m=3
